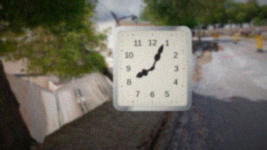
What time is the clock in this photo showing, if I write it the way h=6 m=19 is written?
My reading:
h=8 m=4
